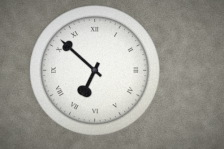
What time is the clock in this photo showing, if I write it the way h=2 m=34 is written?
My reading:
h=6 m=52
